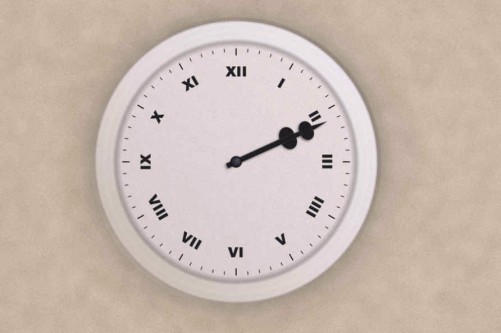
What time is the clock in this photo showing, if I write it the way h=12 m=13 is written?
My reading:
h=2 m=11
